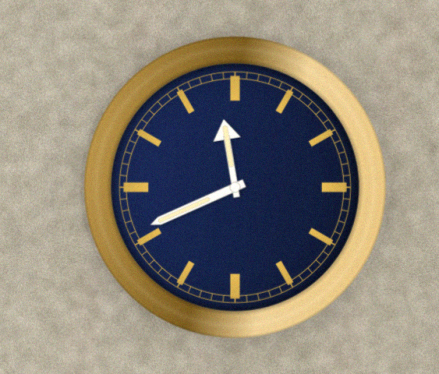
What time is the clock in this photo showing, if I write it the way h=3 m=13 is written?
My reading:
h=11 m=41
